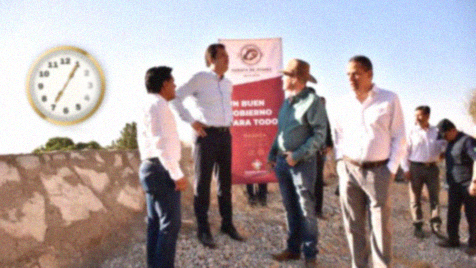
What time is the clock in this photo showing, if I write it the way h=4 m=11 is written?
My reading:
h=7 m=5
